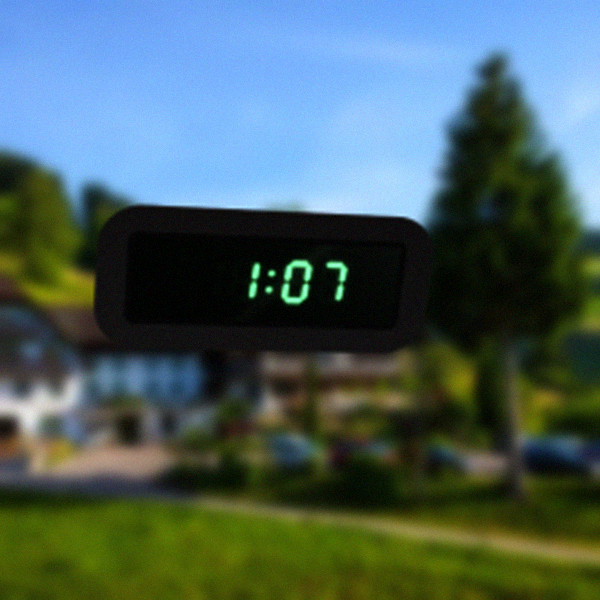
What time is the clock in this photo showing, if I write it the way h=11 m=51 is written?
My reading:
h=1 m=7
